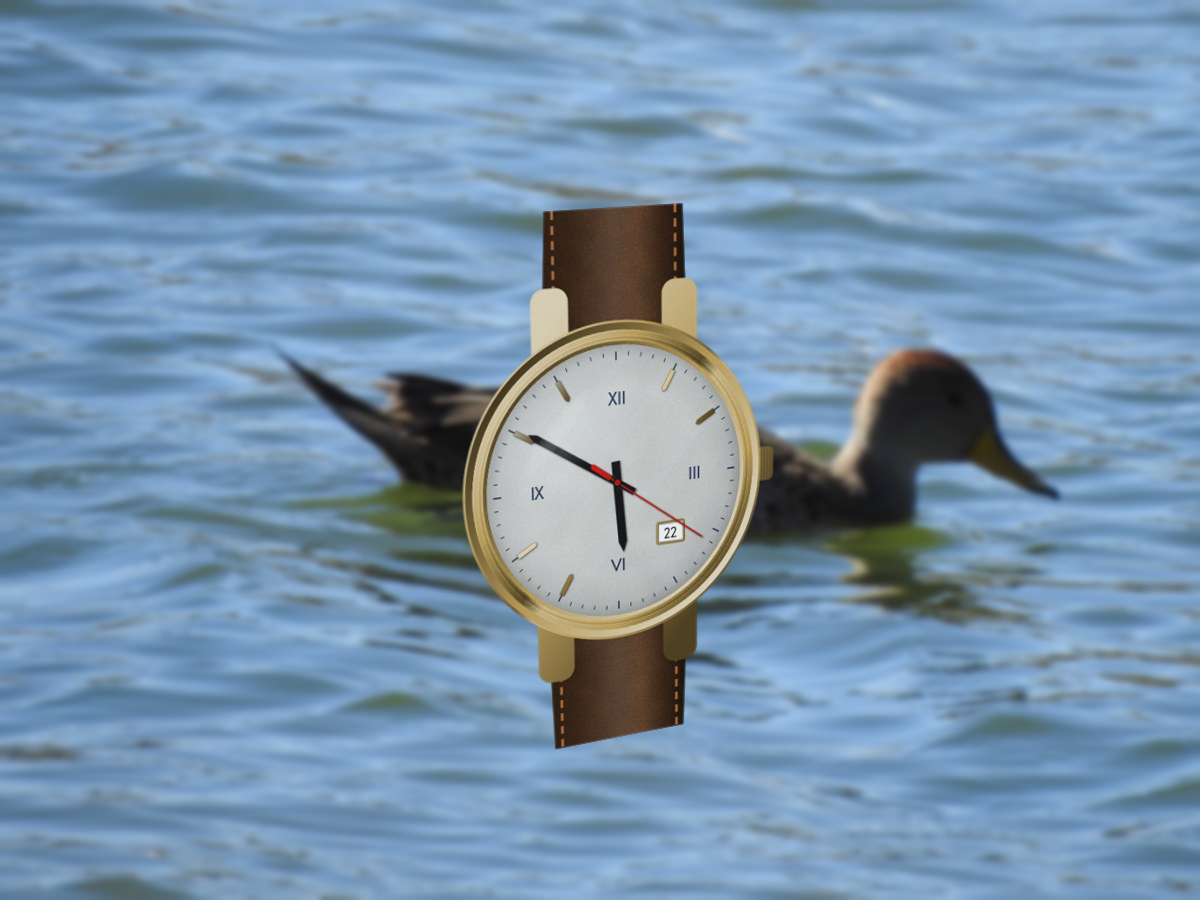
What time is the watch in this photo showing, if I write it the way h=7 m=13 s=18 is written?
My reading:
h=5 m=50 s=21
